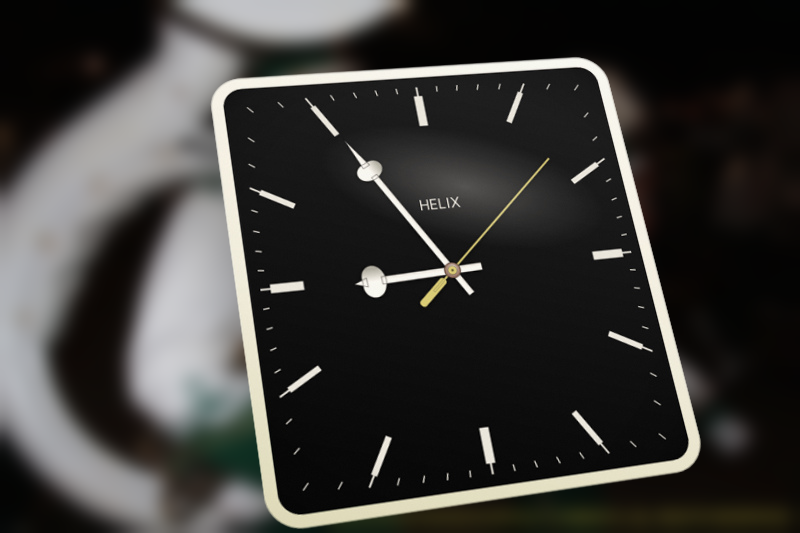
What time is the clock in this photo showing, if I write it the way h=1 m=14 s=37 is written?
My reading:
h=8 m=55 s=8
